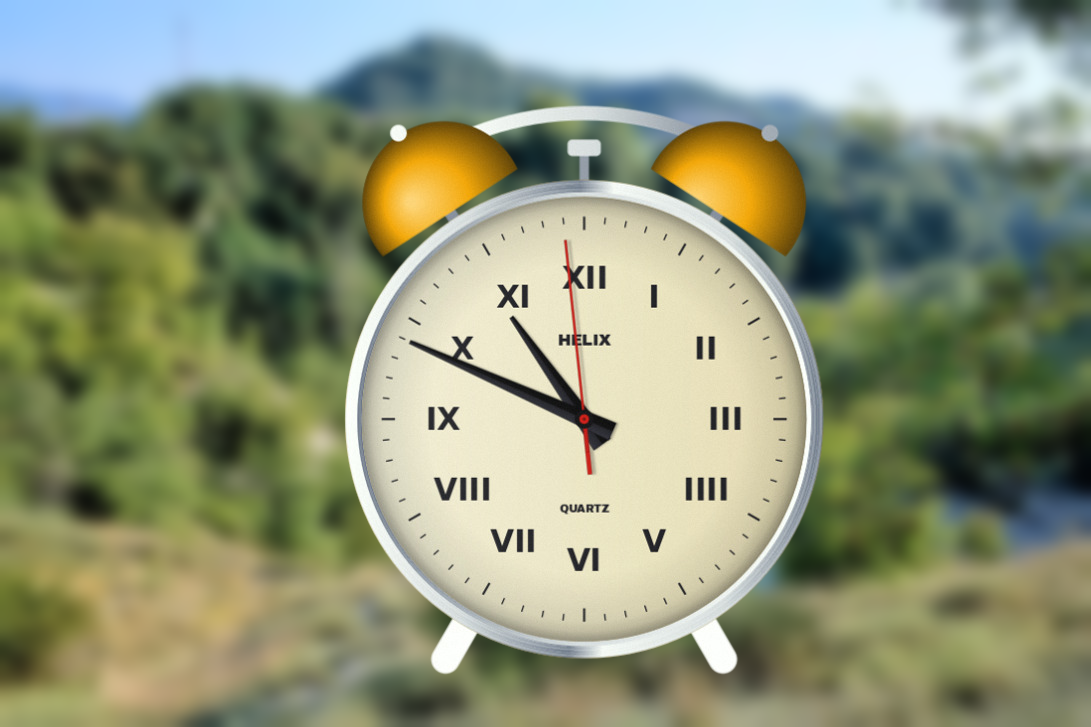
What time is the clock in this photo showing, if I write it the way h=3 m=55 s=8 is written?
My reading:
h=10 m=48 s=59
